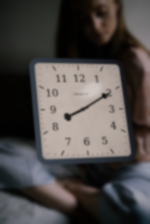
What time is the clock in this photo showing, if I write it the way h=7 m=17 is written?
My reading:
h=8 m=10
